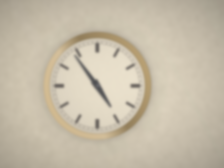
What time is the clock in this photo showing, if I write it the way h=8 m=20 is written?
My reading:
h=4 m=54
